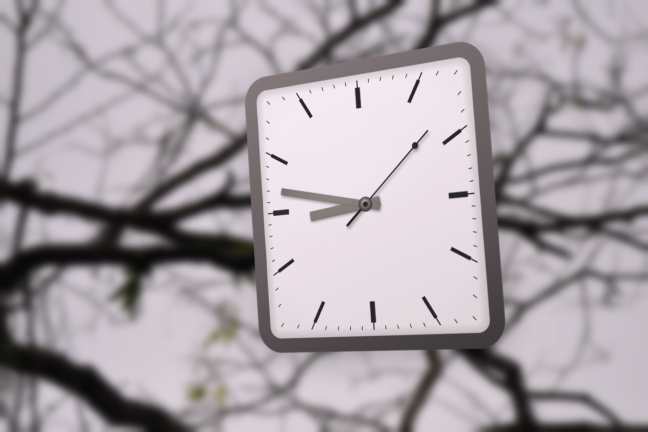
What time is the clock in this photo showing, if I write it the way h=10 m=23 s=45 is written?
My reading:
h=8 m=47 s=8
